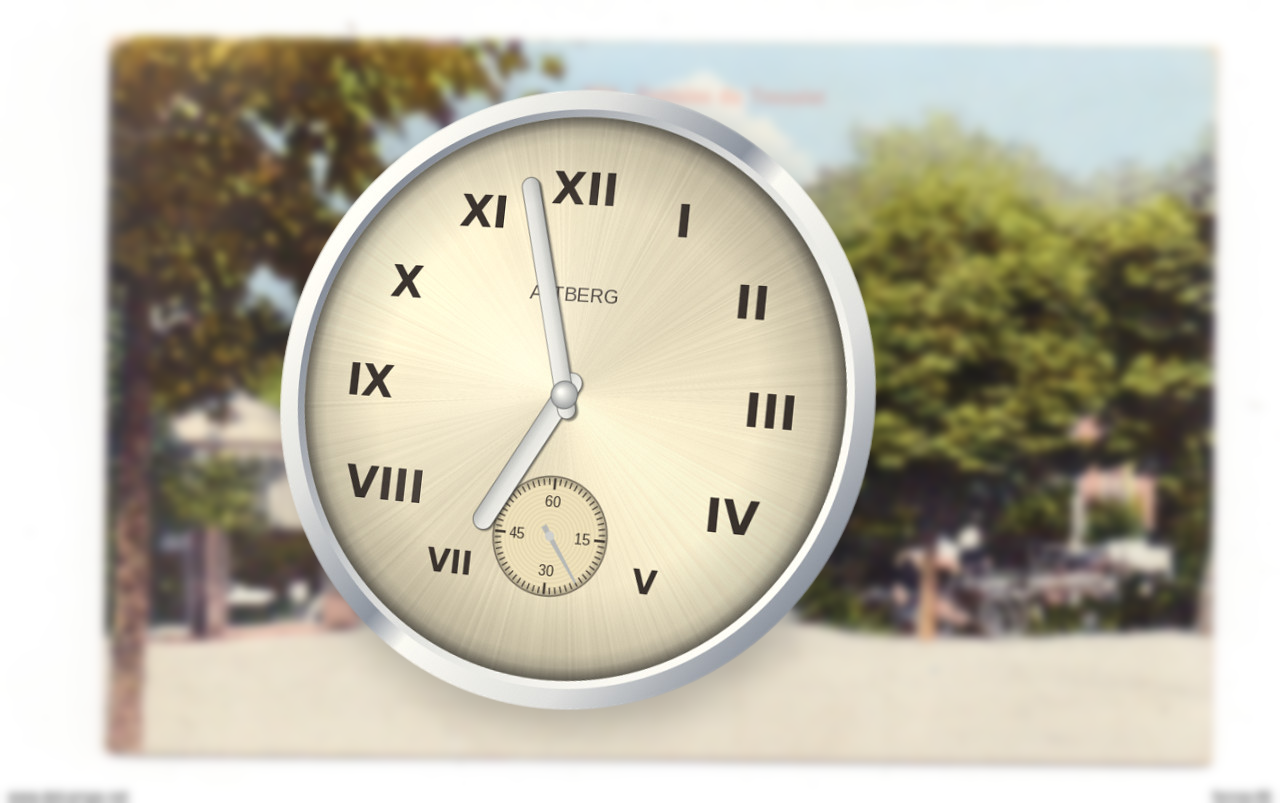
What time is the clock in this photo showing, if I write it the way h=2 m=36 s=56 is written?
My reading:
h=6 m=57 s=24
